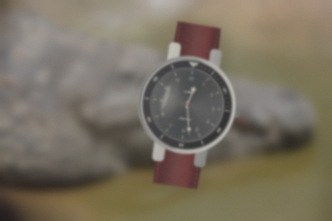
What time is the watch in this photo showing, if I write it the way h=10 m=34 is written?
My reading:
h=12 m=28
